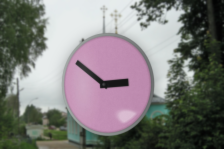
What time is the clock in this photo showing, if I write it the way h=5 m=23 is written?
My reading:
h=2 m=51
